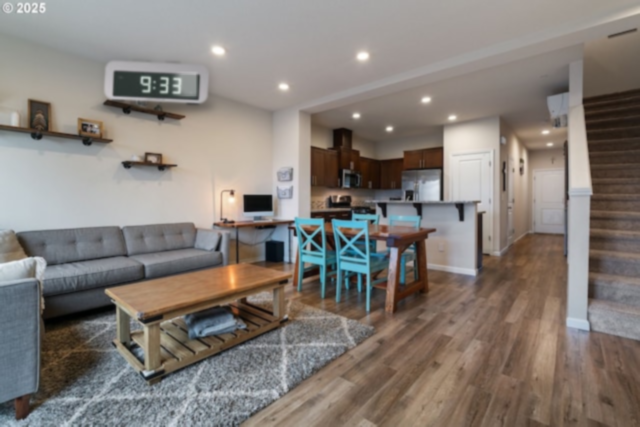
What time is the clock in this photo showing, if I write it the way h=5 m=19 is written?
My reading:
h=9 m=33
